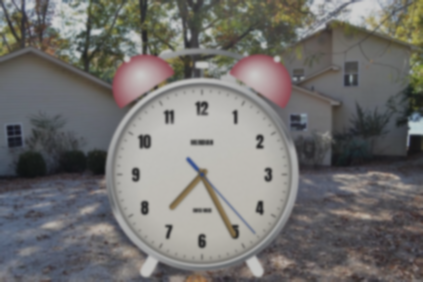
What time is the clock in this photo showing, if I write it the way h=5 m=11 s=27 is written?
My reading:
h=7 m=25 s=23
